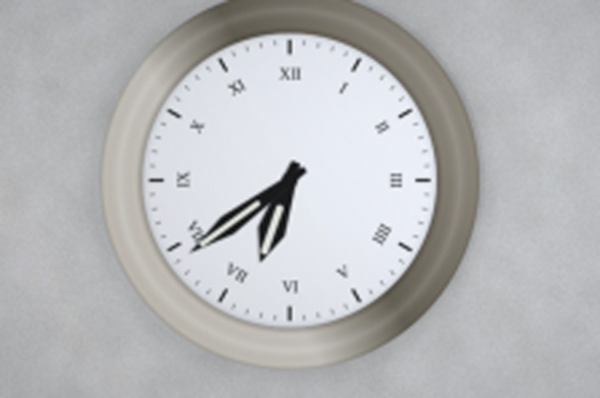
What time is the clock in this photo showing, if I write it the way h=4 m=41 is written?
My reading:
h=6 m=39
